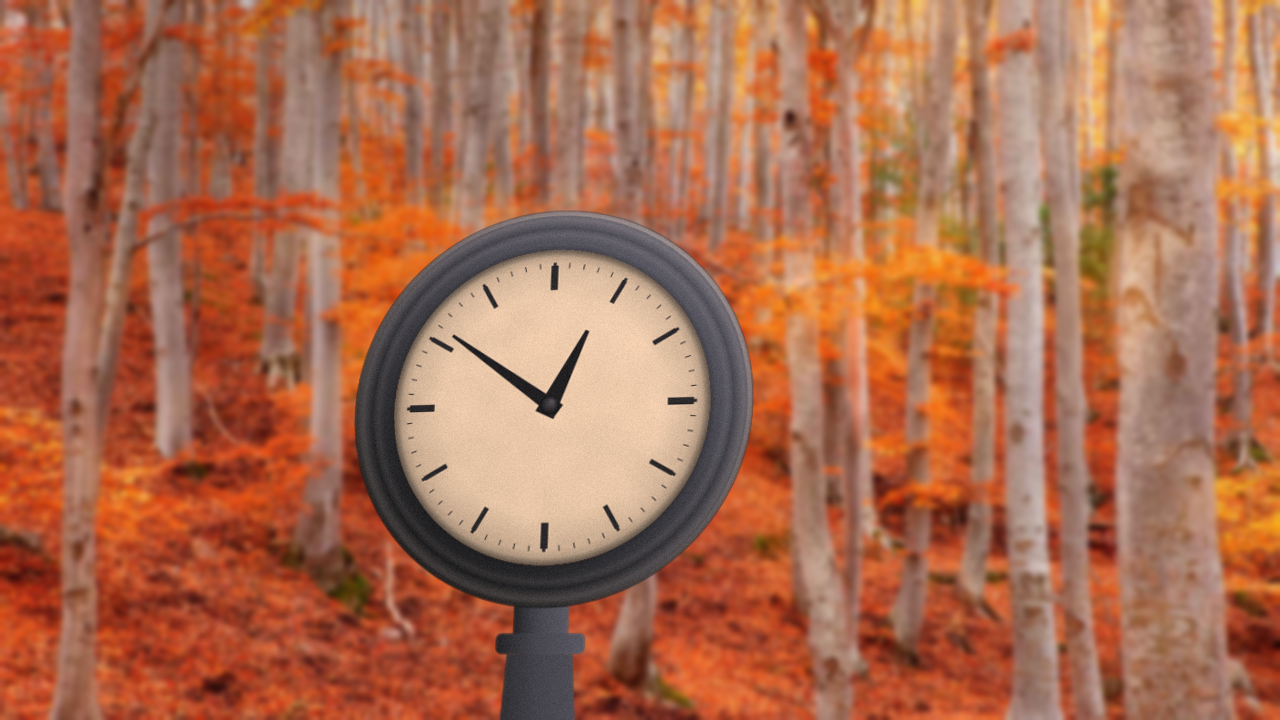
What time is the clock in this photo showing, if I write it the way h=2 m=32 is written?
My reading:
h=12 m=51
